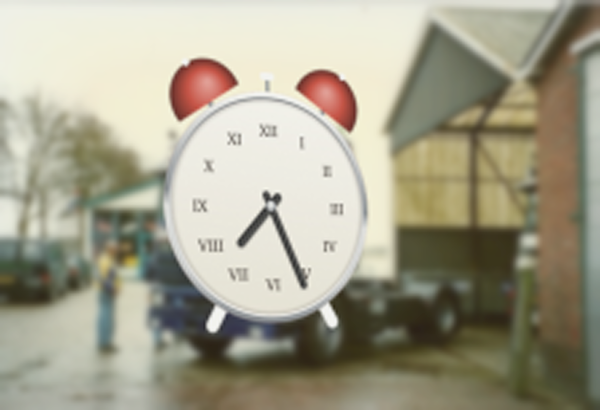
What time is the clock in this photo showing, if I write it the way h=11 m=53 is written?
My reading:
h=7 m=26
